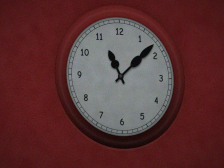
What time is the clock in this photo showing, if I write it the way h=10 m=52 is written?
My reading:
h=11 m=8
